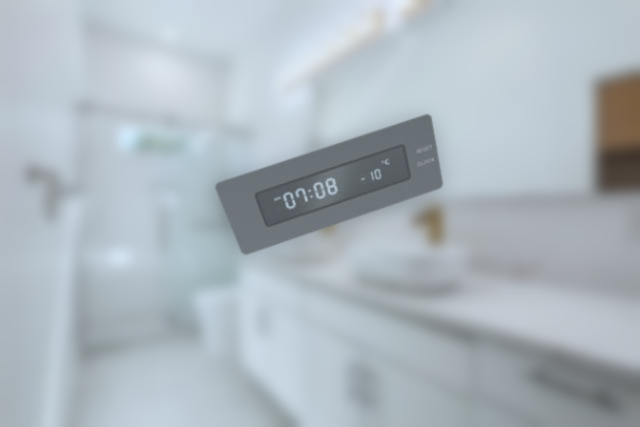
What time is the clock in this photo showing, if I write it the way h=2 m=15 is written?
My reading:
h=7 m=8
